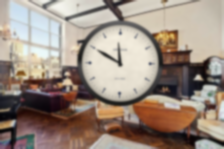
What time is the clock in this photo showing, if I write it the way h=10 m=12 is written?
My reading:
h=11 m=50
